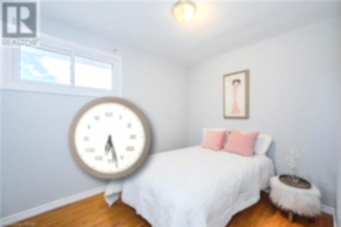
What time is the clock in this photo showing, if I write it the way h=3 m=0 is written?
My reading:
h=6 m=28
